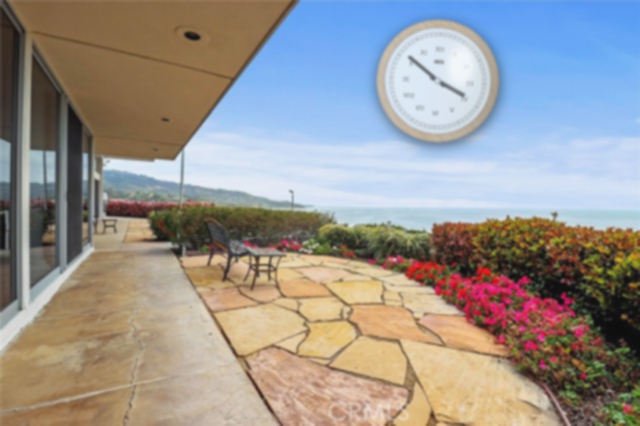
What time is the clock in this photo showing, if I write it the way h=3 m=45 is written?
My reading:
h=3 m=51
